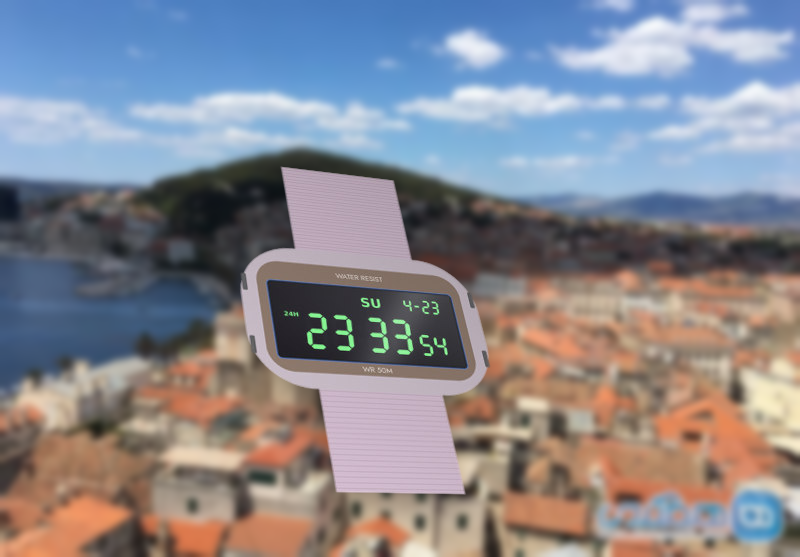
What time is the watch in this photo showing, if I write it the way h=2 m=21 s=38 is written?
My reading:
h=23 m=33 s=54
